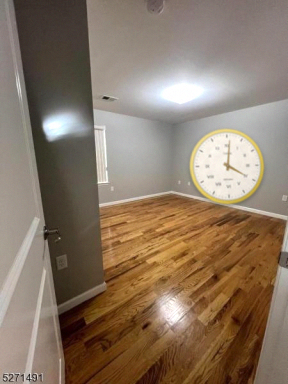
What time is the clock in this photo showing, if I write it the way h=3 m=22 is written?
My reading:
h=4 m=1
